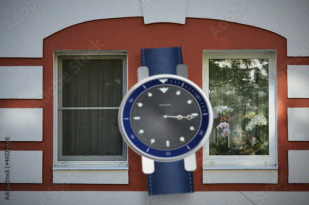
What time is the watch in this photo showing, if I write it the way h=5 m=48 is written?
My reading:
h=3 m=16
